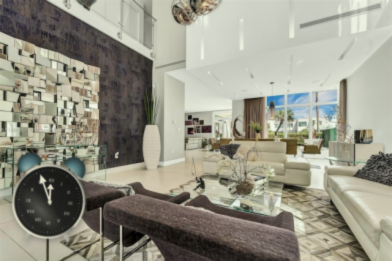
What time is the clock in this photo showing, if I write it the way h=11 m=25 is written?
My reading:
h=11 m=56
